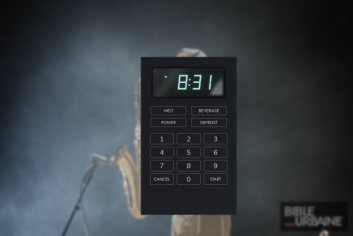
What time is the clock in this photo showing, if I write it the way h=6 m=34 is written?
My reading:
h=8 m=31
